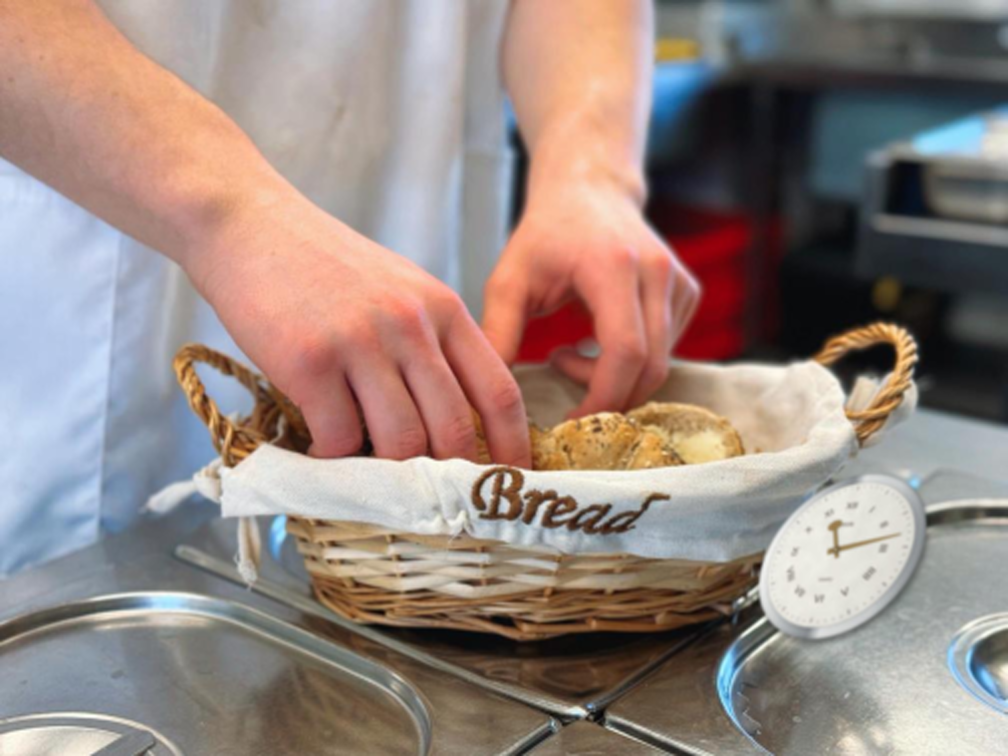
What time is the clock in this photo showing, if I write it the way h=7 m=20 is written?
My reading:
h=11 m=13
